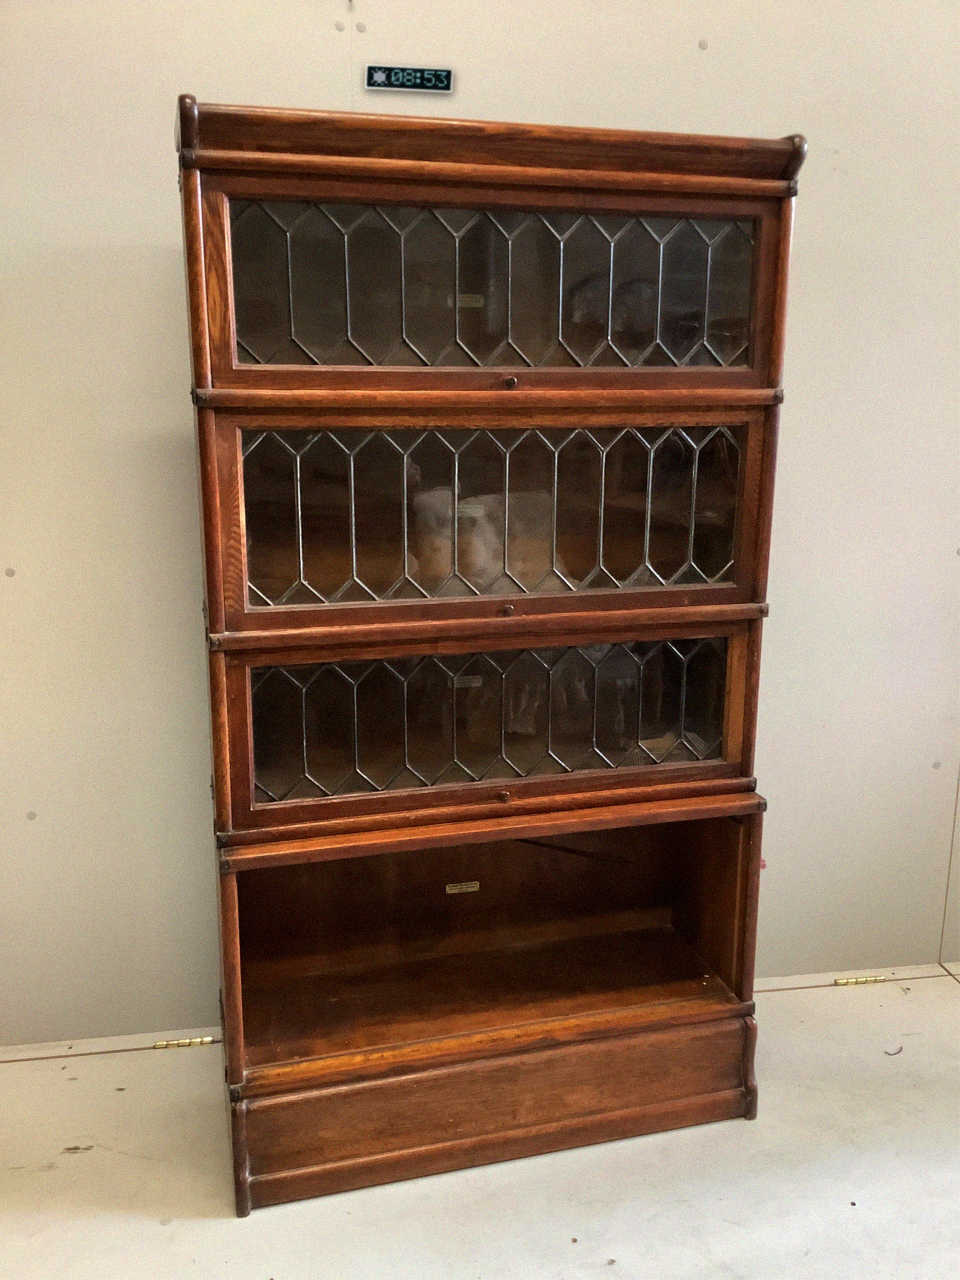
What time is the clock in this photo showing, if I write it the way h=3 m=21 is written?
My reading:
h=8 m=53
